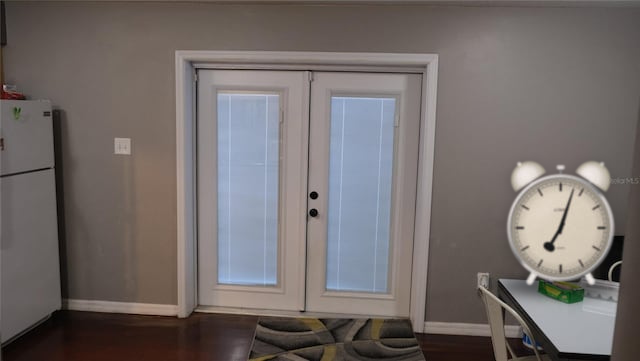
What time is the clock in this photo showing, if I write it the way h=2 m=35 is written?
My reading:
h=7 m=3
